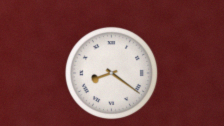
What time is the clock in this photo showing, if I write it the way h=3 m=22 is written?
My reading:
h=8 m=21
